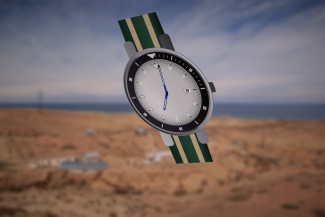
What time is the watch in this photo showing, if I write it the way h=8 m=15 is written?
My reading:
h=7 m=1
